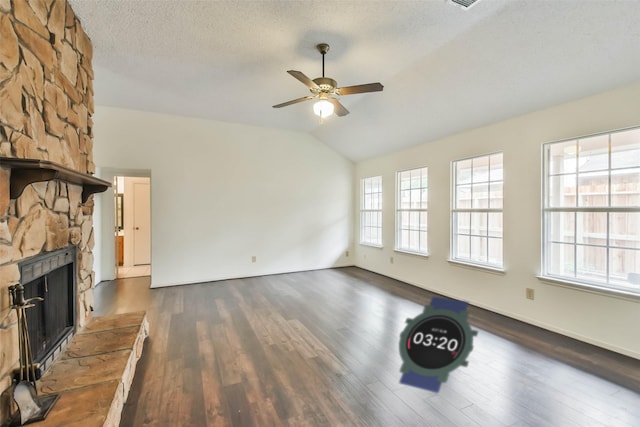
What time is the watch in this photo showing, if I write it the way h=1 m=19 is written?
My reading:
h=3 m=20
